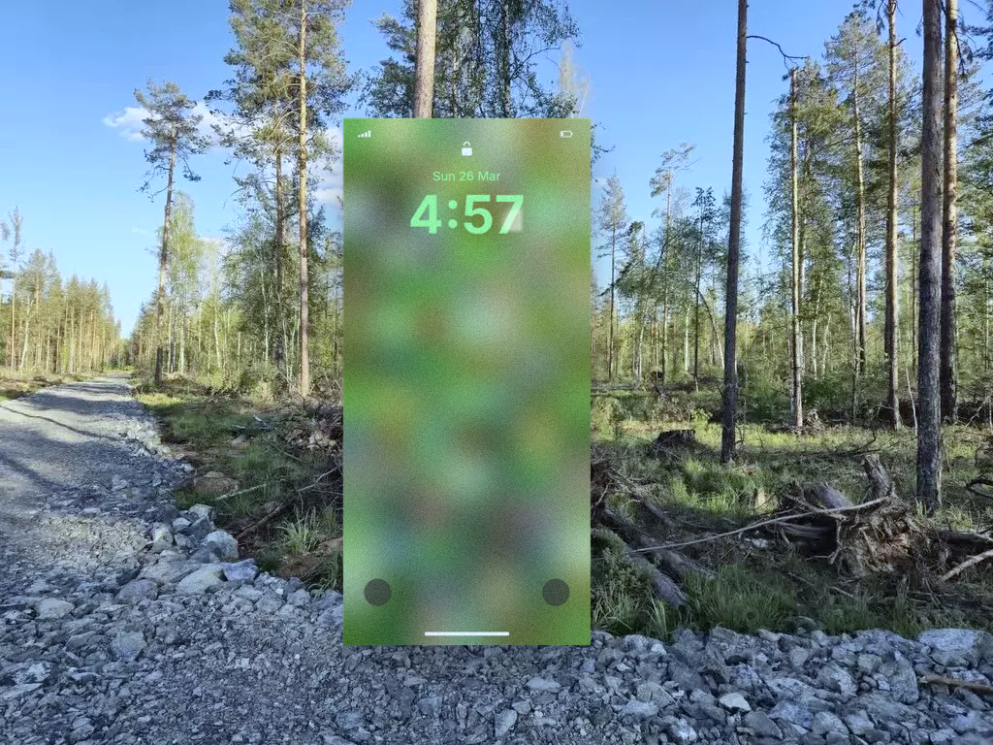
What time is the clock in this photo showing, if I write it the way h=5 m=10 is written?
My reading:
h=4 m=57
